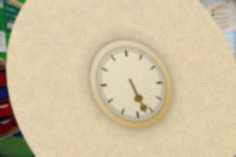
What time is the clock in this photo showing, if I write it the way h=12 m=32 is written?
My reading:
h=5 m=27
